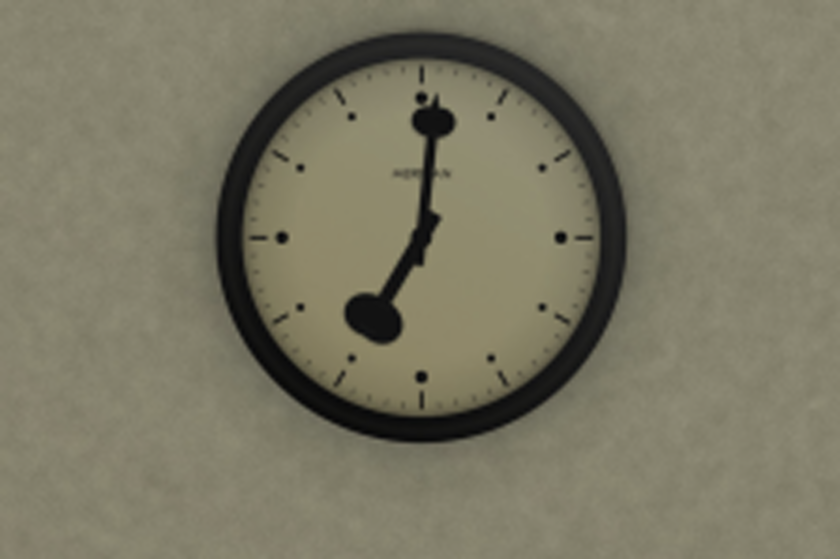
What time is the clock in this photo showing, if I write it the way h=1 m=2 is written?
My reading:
h=7 m=1
